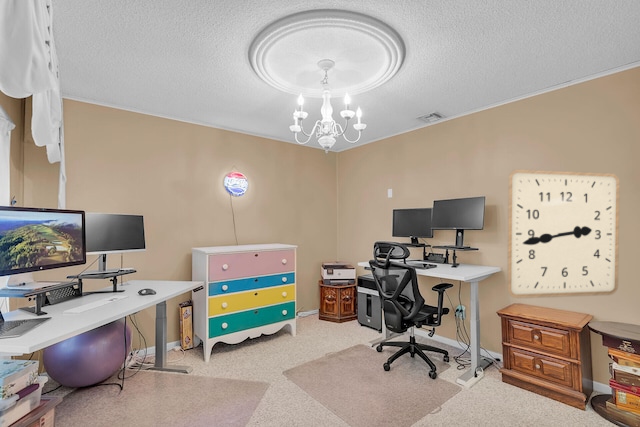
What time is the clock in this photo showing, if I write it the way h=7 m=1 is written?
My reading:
h=2 m=43
